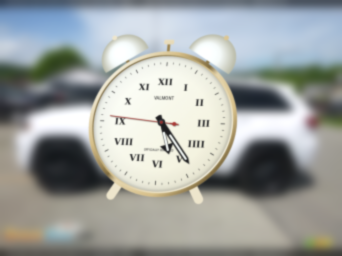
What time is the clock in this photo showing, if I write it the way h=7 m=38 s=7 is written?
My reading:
h=5 m=23 s=46
